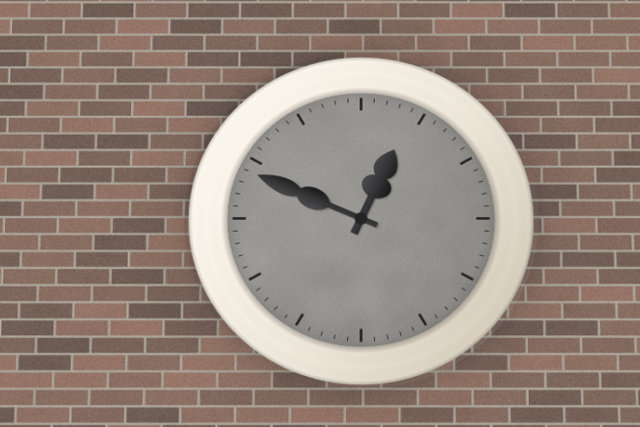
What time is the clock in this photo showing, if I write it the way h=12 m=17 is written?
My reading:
h=12 m=49
